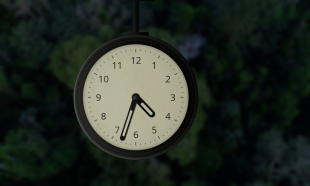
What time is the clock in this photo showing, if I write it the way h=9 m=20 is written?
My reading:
h=4 m=33
